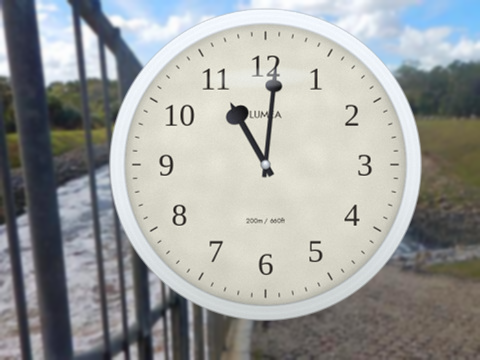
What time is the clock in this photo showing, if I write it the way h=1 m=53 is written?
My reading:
h=11 m=1
